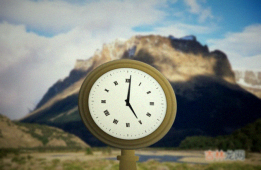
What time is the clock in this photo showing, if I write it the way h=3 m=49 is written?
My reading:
h=5 m=1
